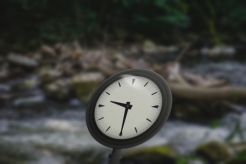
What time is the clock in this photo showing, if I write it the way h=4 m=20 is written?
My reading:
h=9 m=30
